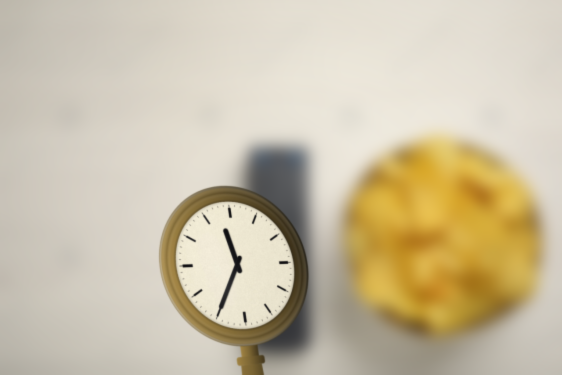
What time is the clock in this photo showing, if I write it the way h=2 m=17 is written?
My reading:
h=11 m=35
